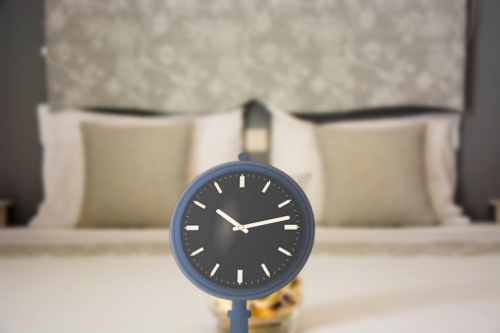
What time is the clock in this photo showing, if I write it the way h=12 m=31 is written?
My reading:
h=10 m=13
